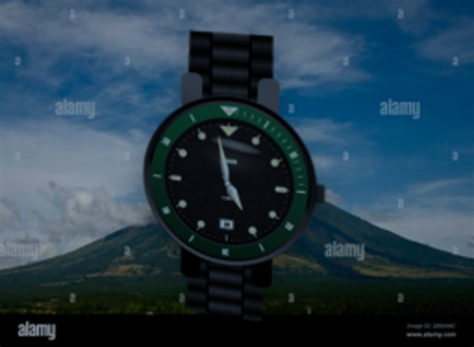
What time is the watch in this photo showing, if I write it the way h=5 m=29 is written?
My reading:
h=4 m=58
